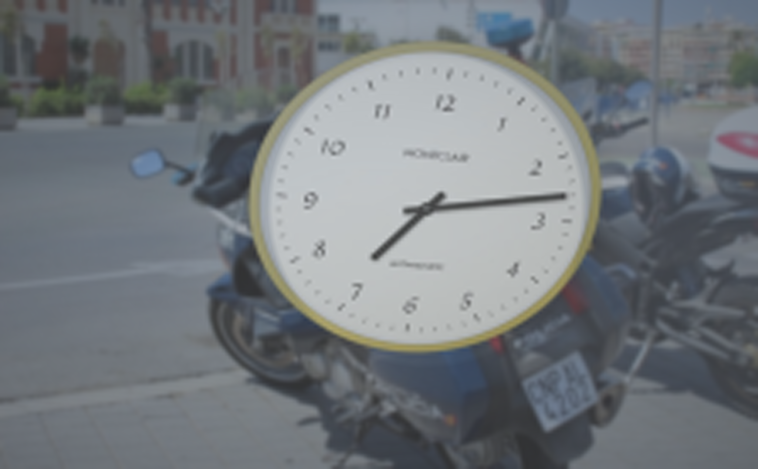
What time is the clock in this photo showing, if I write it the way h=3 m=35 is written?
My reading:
h=7 m=13
